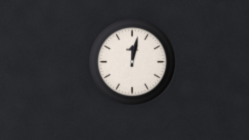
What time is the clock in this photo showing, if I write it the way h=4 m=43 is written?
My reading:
h=12 m=2
